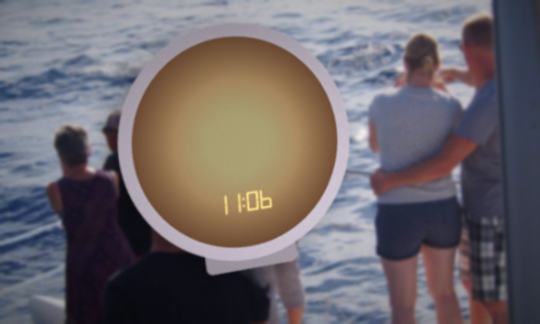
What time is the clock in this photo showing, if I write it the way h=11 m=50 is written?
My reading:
h=11 m=6
